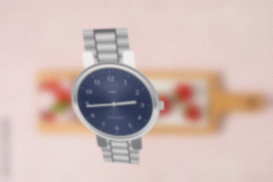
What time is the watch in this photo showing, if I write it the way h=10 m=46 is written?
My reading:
h=2 m=44
